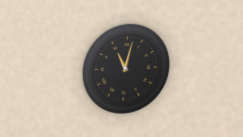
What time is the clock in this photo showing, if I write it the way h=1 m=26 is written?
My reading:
h=11 m=2
